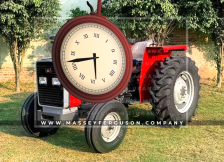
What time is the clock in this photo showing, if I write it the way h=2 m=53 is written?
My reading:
h=5 m=42
